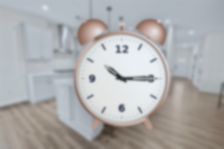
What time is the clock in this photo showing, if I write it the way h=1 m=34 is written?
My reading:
h=10 m=15
